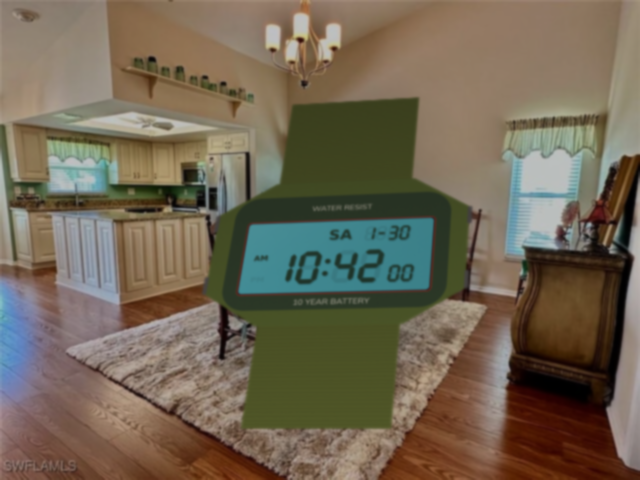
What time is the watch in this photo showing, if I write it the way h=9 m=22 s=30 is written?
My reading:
h=10 m=42 s=0
